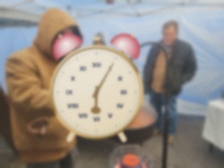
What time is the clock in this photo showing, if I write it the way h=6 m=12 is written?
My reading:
h=6 m=5
